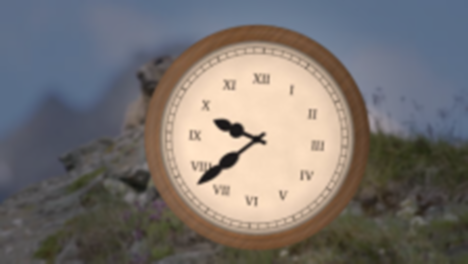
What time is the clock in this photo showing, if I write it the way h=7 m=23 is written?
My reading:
h=9 m=38
